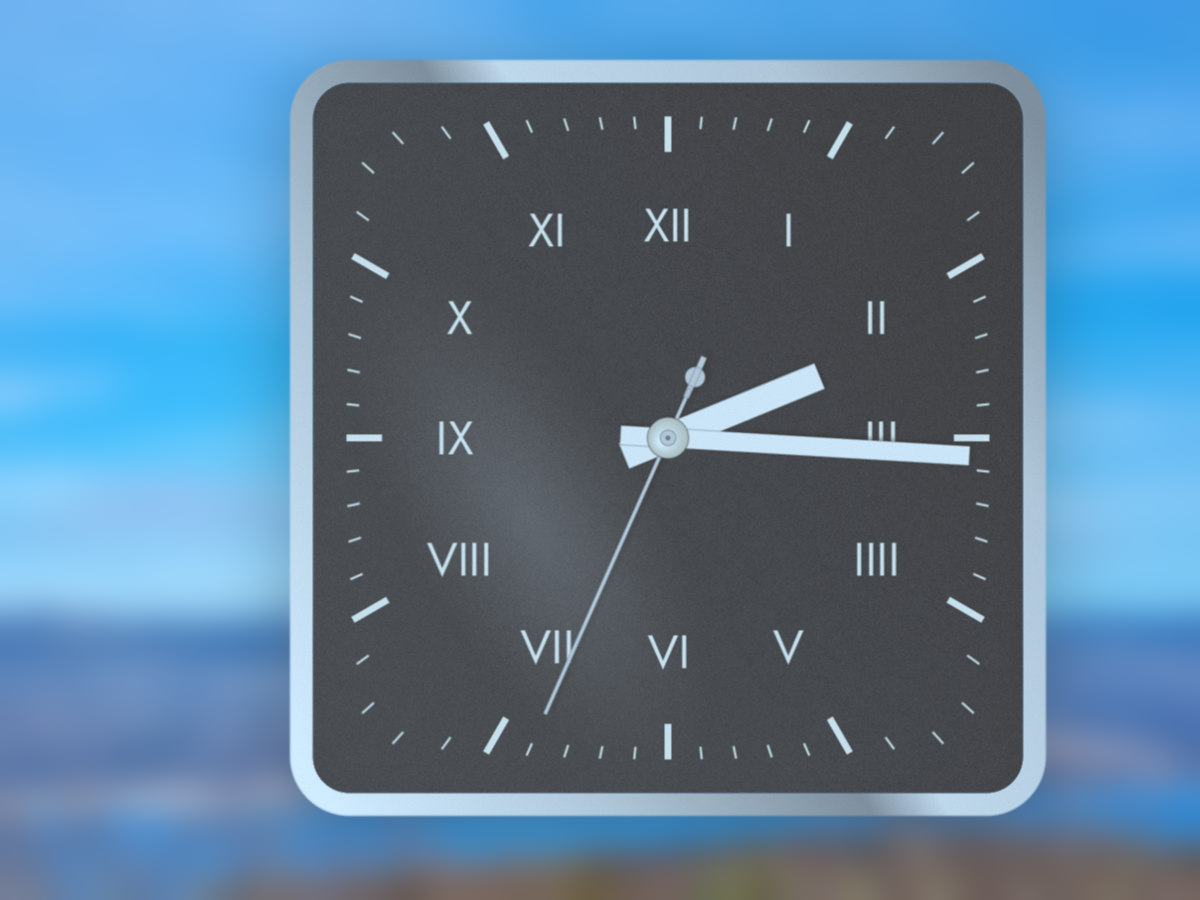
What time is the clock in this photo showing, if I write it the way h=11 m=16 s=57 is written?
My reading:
h=2 m=15 s=34
